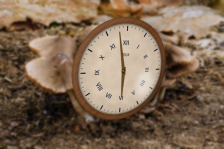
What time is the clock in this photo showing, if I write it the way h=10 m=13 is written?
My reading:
h=5 m=58
